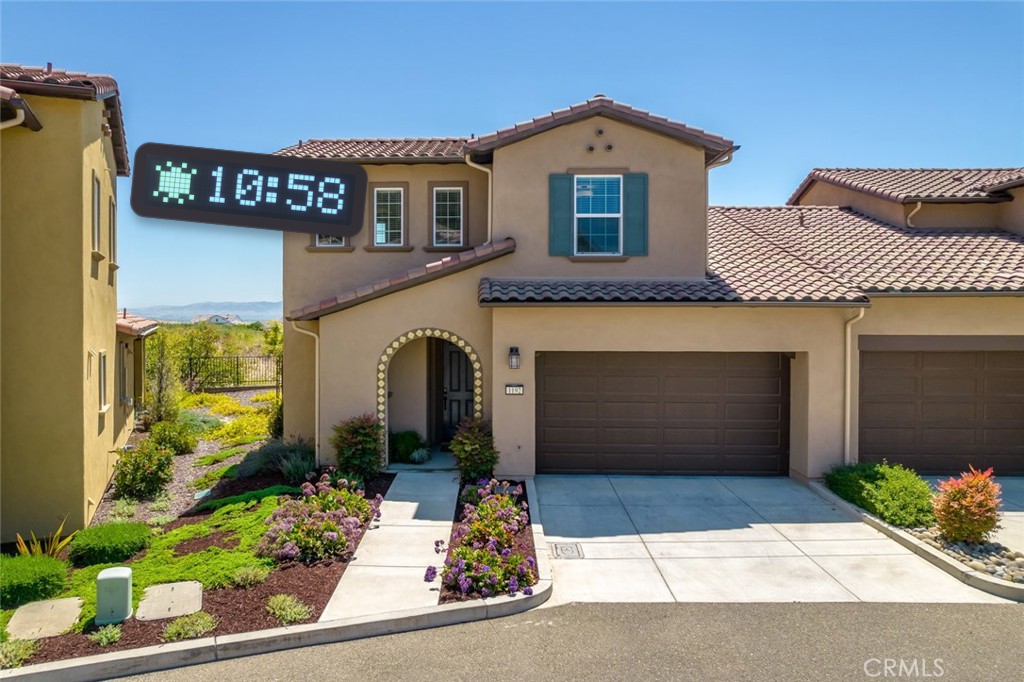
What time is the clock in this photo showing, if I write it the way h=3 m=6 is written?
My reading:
h=10 m=58
